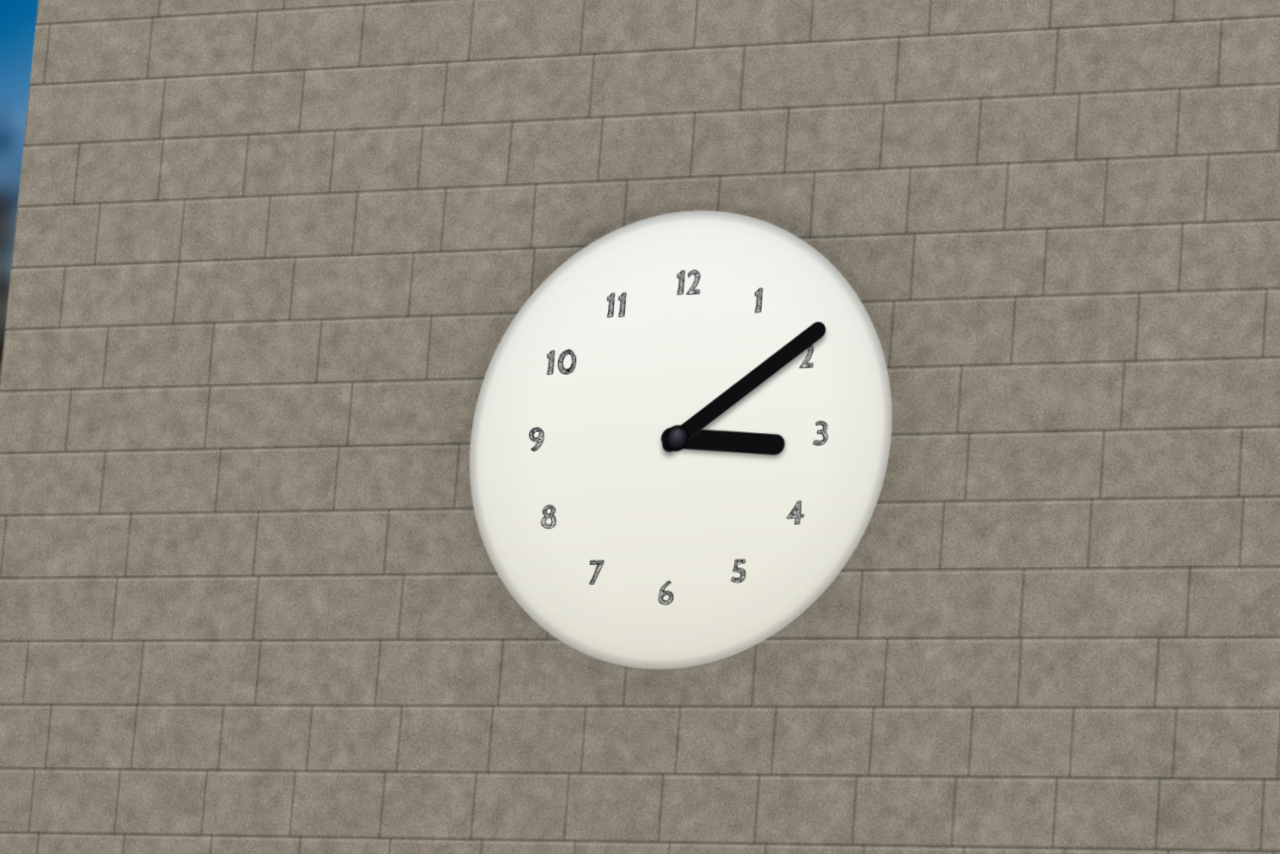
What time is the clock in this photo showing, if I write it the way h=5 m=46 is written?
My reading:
h=3 m=9
